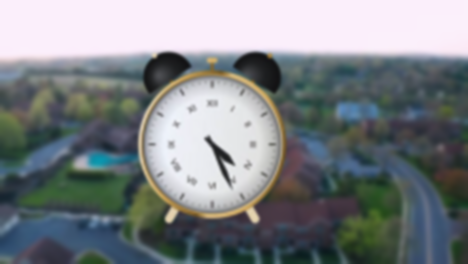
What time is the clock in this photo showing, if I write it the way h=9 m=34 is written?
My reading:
h=4 m=26
